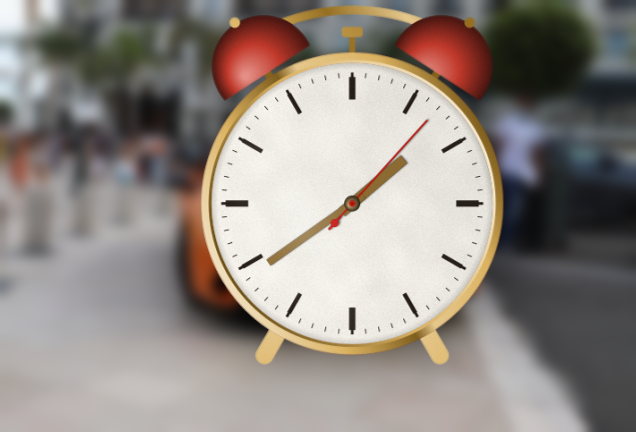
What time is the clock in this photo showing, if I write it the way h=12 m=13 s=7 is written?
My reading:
h=1 m=39 s=7
